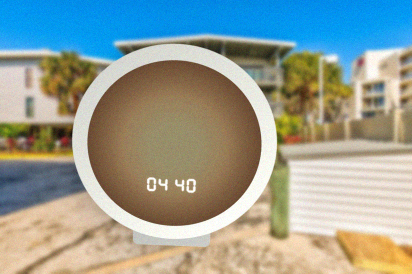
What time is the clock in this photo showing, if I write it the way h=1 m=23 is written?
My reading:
h=4 m=40
